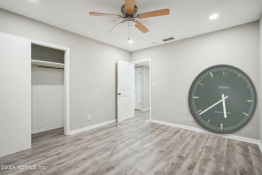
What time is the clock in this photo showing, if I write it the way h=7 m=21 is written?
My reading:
h=5 m=39
